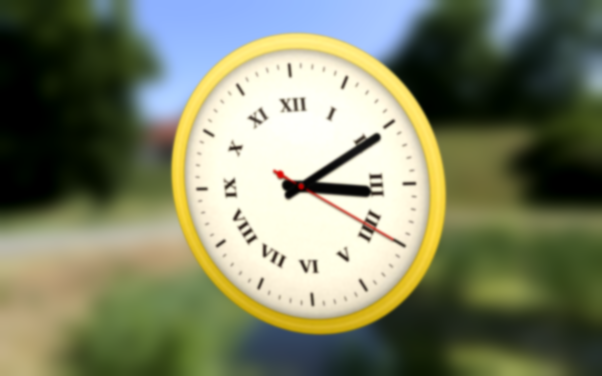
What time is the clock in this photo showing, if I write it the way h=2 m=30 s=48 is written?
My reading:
h=3 m=10 s=20
